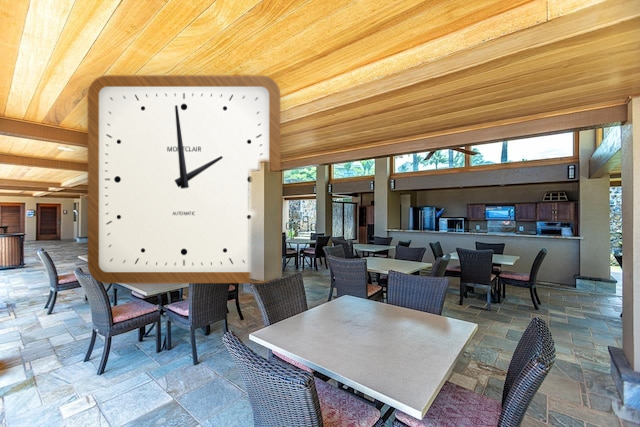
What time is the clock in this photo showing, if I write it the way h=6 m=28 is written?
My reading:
h=1 m=59
